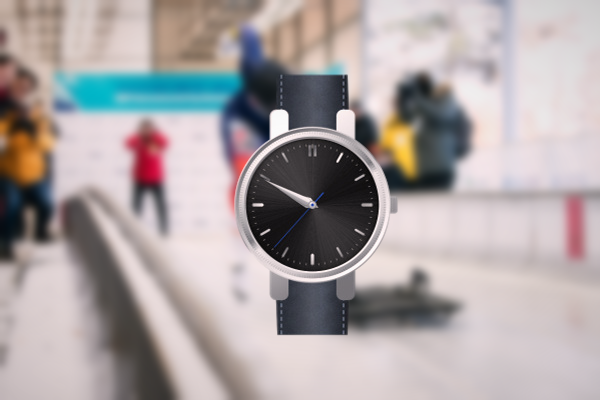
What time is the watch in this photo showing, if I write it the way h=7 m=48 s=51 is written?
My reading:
h=9 m=49 s=37
